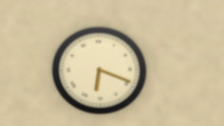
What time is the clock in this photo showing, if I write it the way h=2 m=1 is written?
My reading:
h=6 m=19
